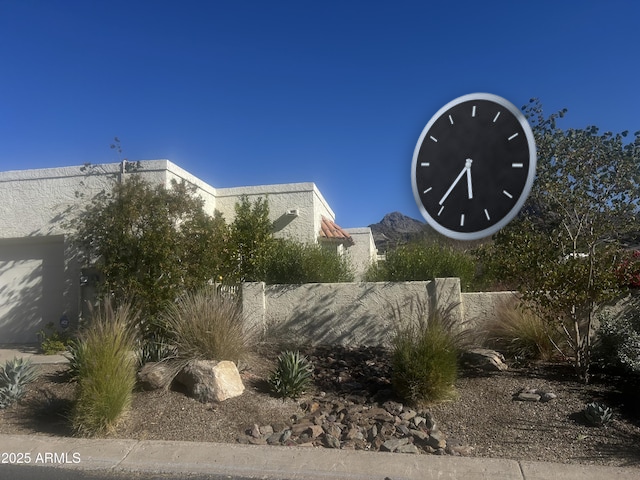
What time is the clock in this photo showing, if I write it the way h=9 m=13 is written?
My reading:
h=5 m=36
